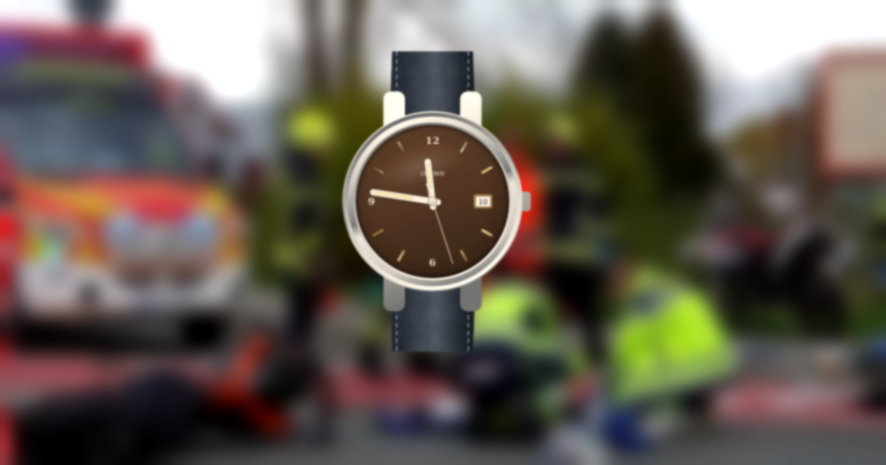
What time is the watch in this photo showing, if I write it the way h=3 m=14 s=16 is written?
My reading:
h=11 m=46 s=27
